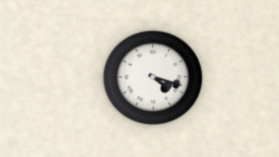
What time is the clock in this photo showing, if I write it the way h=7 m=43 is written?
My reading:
h=4 m=18
